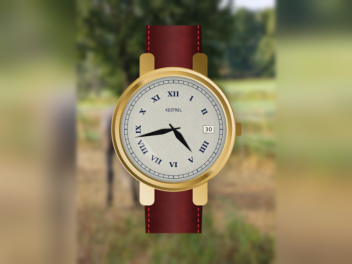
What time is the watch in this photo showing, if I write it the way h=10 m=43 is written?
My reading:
h=4 m=43
